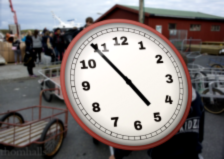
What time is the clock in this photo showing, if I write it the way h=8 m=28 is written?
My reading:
h=4 m=54
